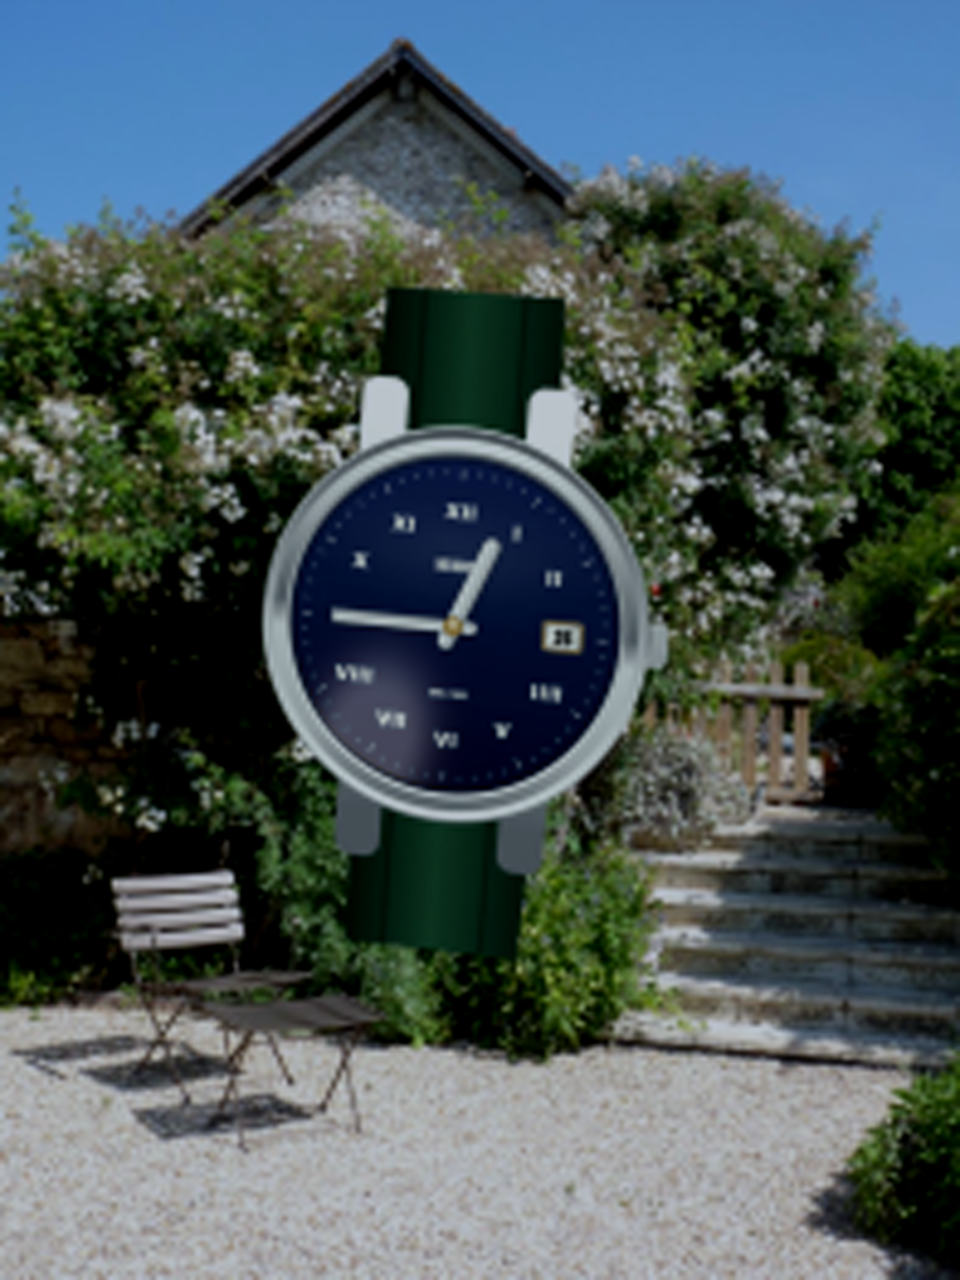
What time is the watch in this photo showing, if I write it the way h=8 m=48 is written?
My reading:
h=12 m=45
